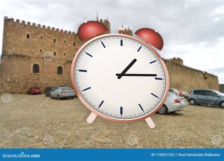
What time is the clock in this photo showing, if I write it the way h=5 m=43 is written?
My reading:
h=1 m=14
